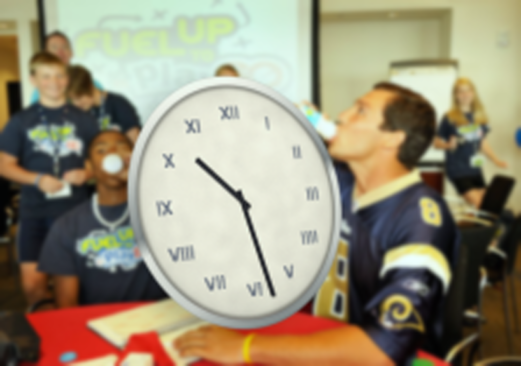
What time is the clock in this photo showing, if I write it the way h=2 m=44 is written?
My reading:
h=10 m=28
